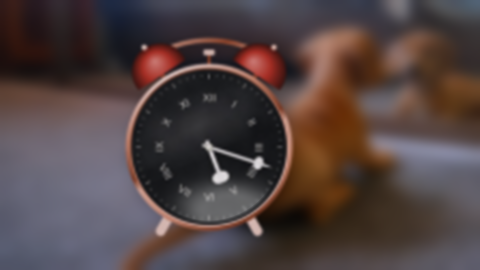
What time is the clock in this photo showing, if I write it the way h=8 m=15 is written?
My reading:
h=5 m=18
